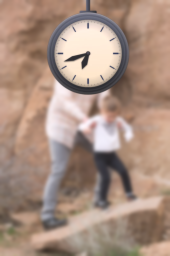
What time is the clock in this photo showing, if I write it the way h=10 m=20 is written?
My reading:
h=6 m=42
